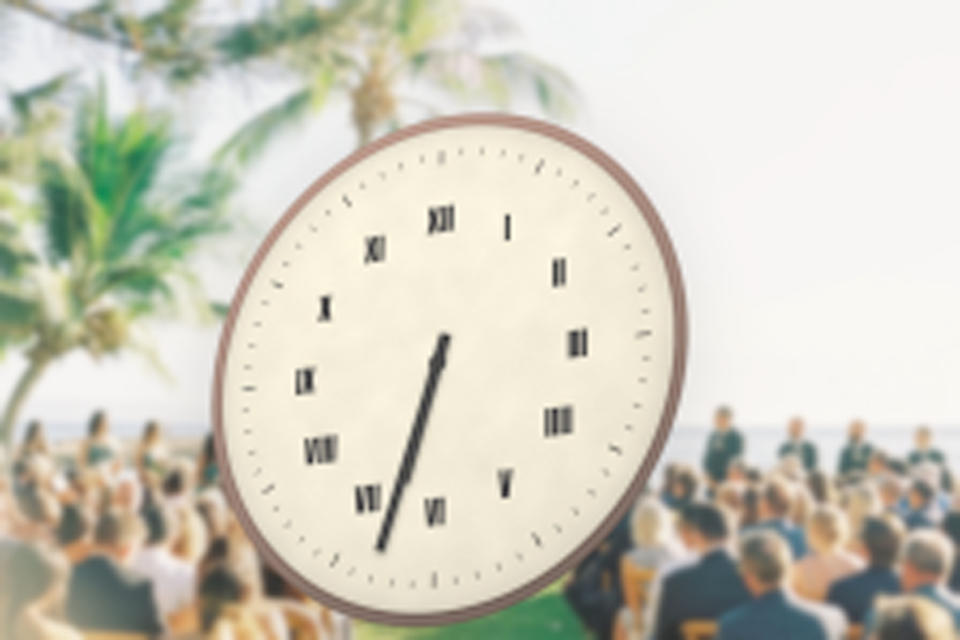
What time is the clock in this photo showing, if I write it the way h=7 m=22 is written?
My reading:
h=6 m=33
